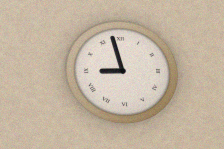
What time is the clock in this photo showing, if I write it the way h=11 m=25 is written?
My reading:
h=8 m=58
